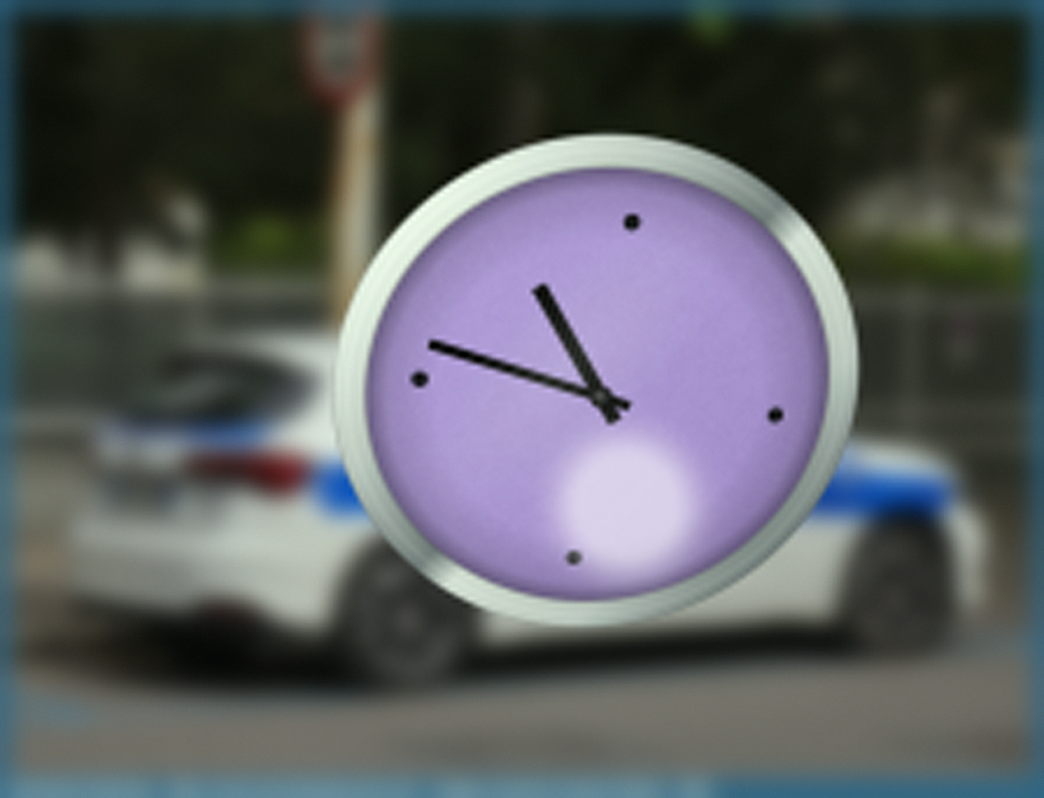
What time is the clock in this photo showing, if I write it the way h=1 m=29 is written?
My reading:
h=10 m=47
